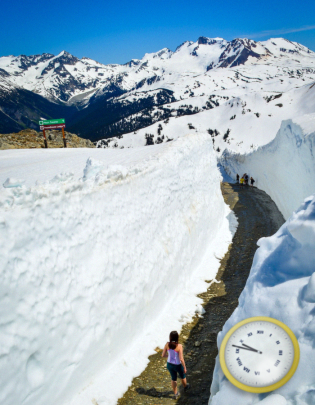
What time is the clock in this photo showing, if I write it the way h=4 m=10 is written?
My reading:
h=9 m=47
